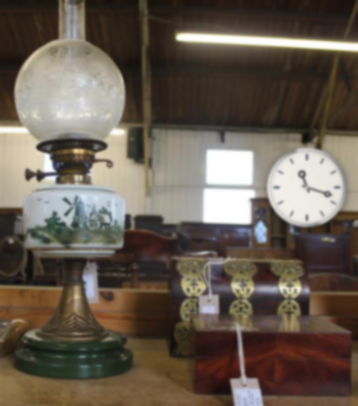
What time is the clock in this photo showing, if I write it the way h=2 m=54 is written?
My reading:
h=11 m=18
